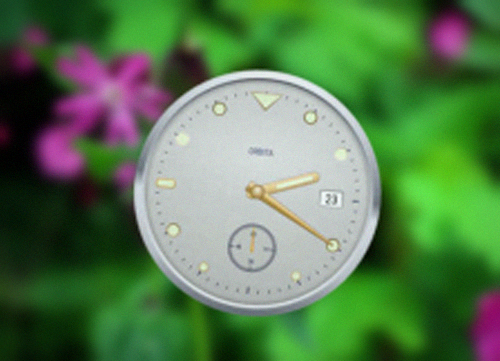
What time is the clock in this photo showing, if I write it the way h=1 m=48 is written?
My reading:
h=2 m=20
